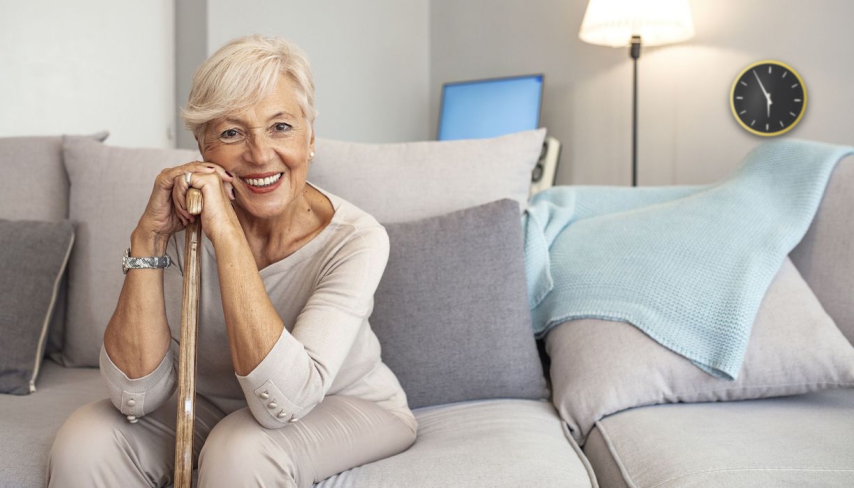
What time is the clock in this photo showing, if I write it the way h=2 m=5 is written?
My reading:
h=5 m=55
